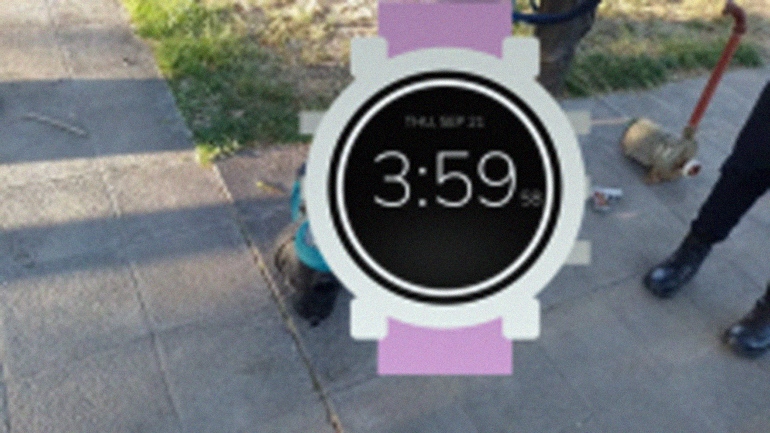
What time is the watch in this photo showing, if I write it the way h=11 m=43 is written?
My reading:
h=3 m=59
